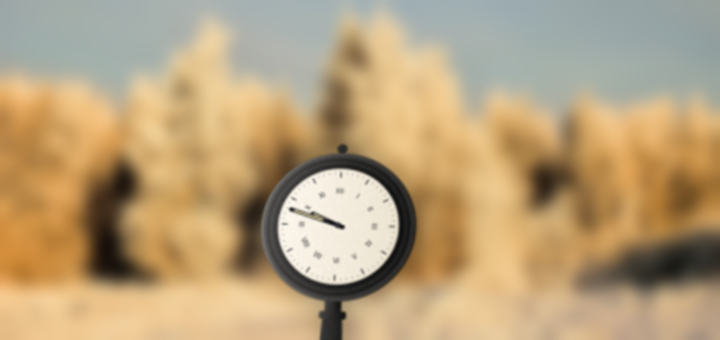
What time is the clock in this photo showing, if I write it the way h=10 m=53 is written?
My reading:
h=9 m=48
